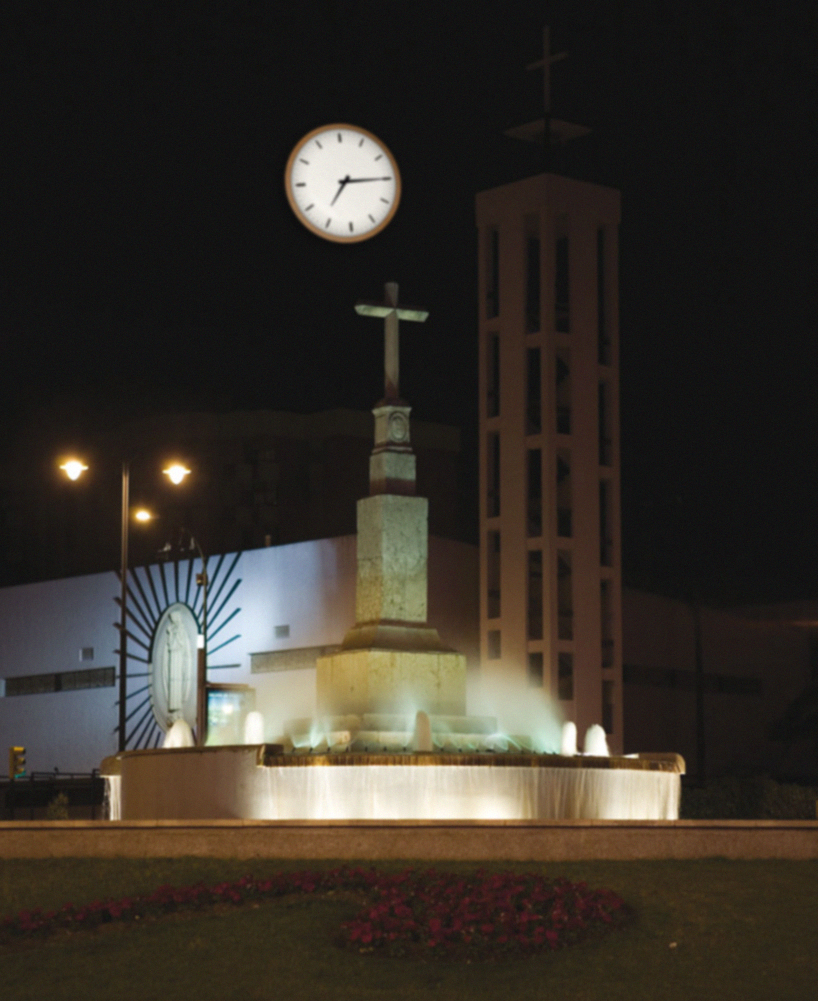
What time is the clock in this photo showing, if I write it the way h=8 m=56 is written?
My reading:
h=7 m=15
